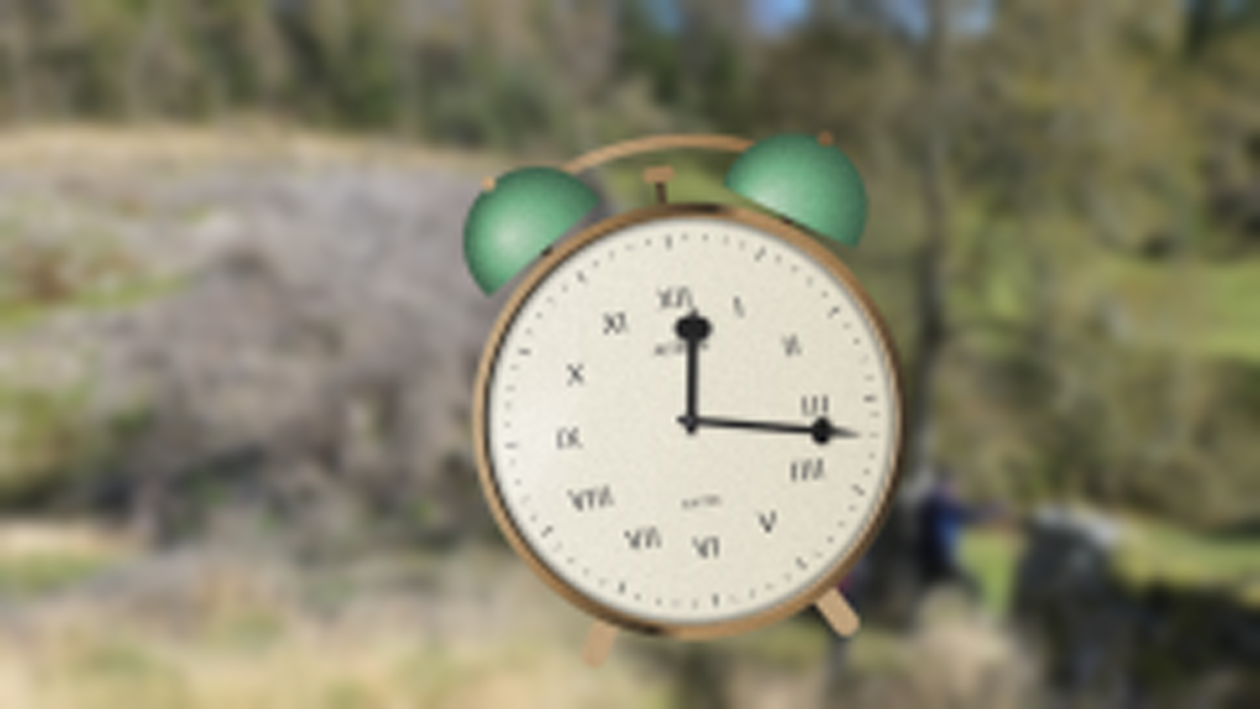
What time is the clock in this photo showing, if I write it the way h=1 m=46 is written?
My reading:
h=12 m=17
